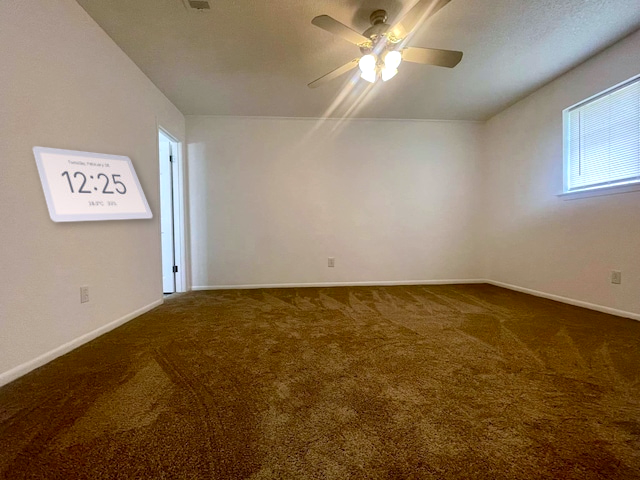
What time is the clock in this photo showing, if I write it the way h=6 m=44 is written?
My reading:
h=12 m=25
